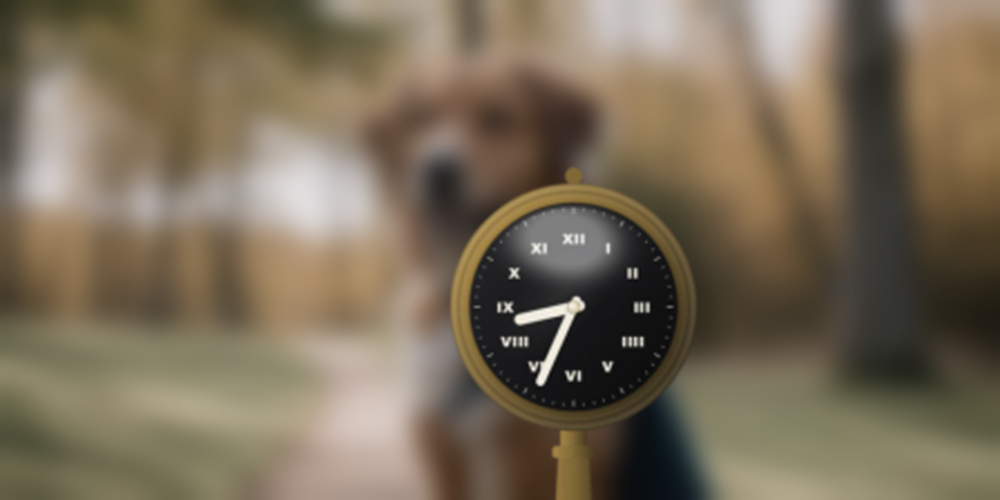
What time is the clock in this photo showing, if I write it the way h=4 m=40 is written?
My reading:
h=8 m=34
